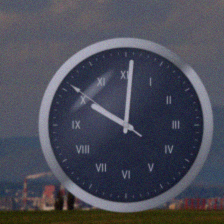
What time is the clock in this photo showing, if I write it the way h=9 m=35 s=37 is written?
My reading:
h=10 m=0 s=51
